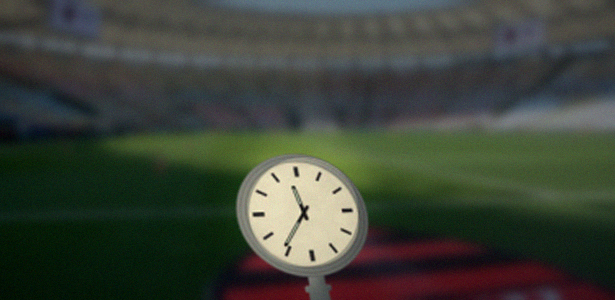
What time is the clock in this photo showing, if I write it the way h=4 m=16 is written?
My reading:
h=11 m=36
